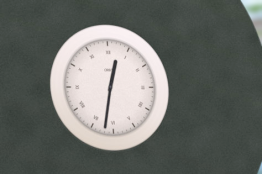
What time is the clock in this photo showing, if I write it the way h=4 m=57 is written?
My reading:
h=12 m=32
